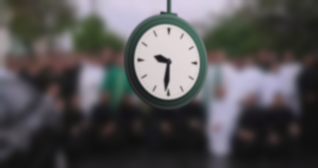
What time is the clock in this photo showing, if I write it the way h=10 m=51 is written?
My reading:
h=9 m=31
